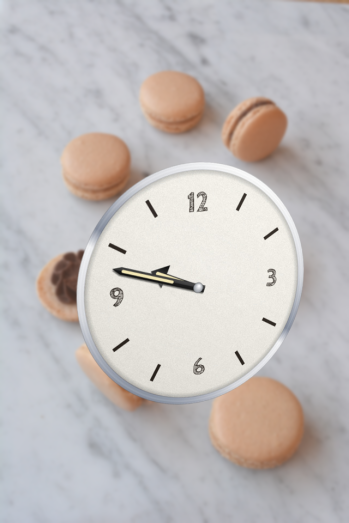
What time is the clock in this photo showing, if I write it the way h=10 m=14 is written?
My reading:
h=9 m=48
